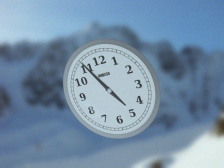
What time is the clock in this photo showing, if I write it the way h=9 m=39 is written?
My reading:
h=4 m=55
